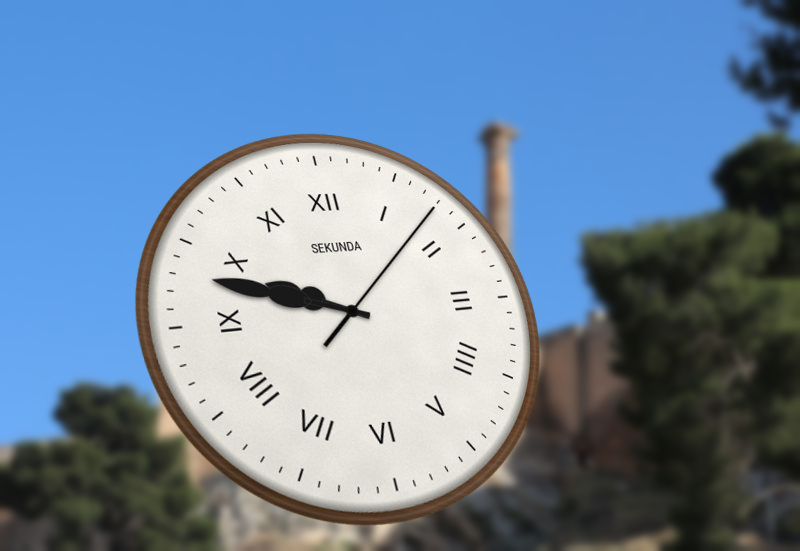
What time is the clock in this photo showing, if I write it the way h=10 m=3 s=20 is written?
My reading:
h=9 m=48 s=8
